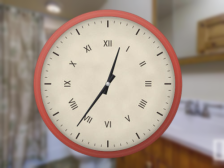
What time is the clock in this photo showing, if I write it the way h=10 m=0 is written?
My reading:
h=12 m=36
